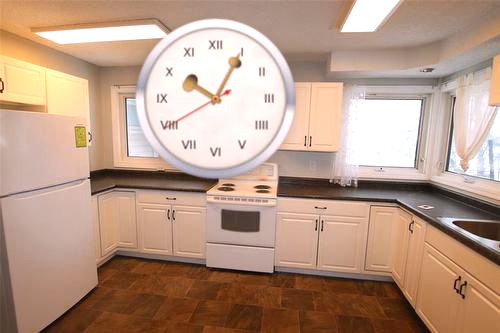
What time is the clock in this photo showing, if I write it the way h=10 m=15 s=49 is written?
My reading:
h=10 m=4 s=40
